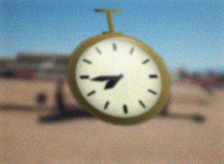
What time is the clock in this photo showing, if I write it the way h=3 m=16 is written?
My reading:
h=7 m=44
